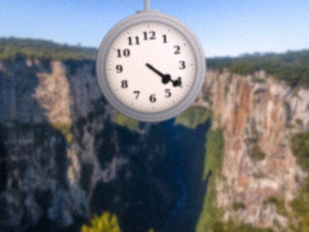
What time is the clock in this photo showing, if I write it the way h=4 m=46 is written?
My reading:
h=4 m=21
